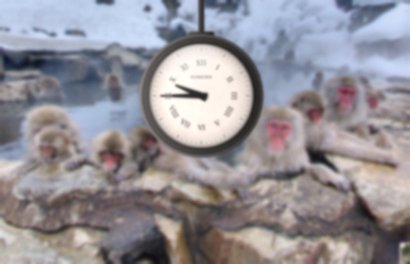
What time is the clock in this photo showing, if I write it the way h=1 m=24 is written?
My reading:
h=9 m=45
